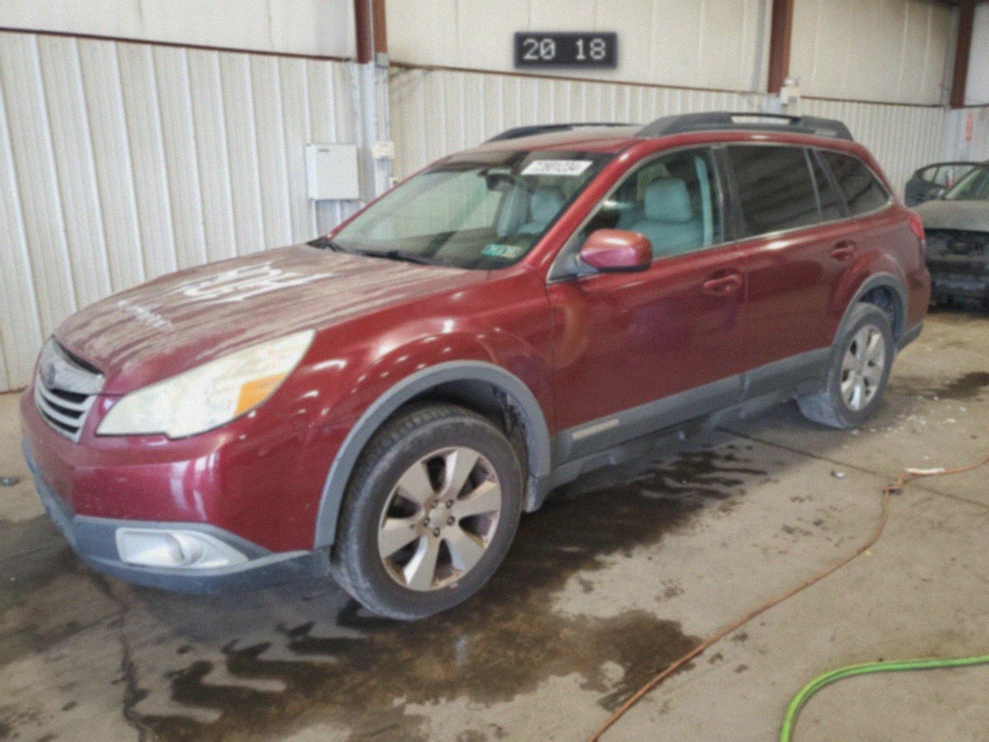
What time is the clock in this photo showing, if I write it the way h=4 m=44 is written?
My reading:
h=20 m=18
